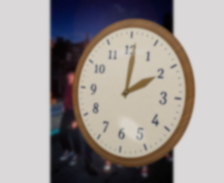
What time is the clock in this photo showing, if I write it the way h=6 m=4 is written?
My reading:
h=2 m=1
